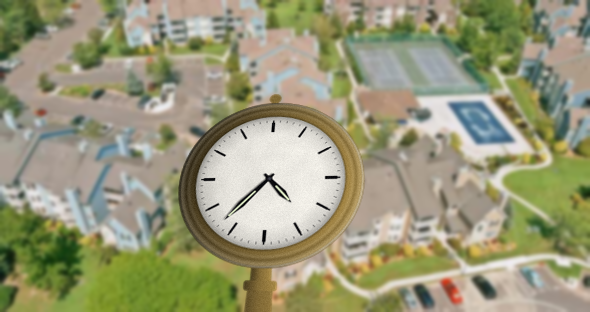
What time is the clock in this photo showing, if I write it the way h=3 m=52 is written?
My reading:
h=4 m=37
